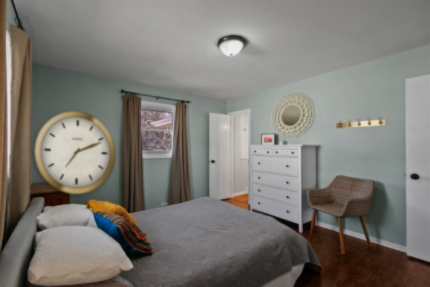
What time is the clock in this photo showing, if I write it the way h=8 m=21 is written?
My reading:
h=7 m=11
